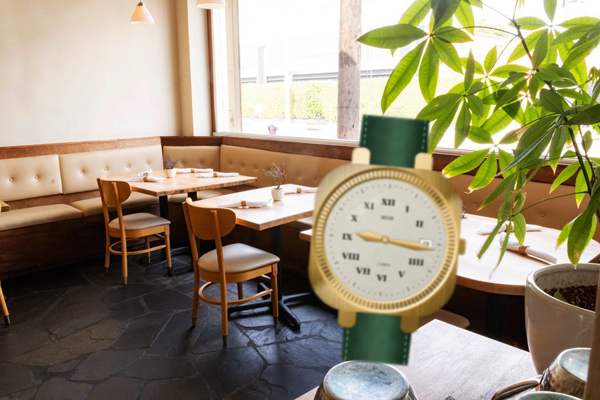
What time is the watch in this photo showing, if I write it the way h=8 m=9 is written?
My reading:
h=9 m=16
